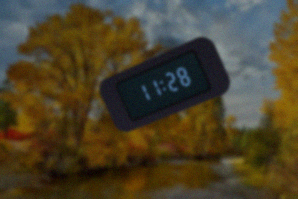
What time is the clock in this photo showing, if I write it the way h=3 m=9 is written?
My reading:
h=11 m=28
